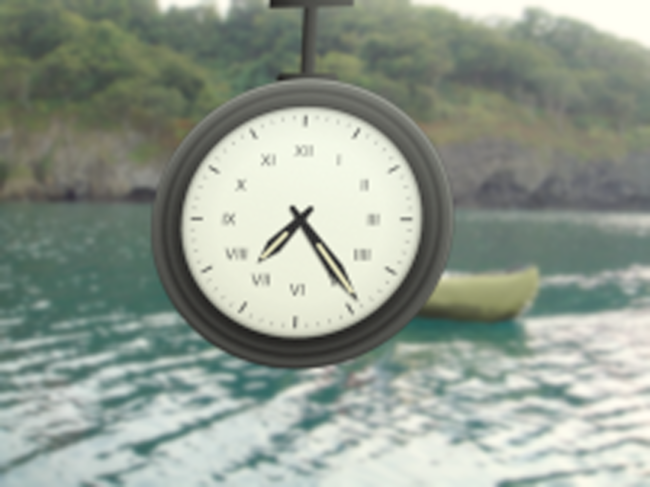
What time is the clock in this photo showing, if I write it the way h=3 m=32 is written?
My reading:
h=7 m=24
